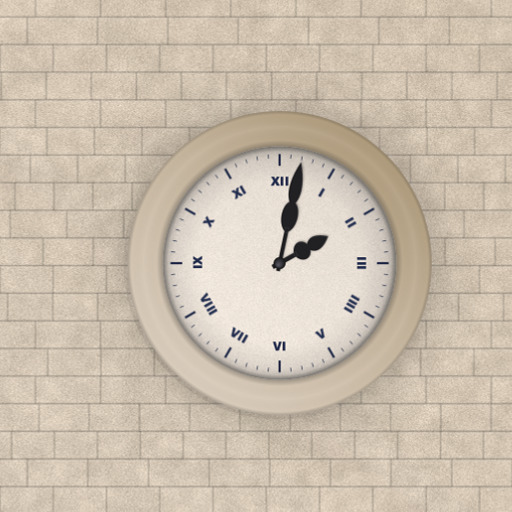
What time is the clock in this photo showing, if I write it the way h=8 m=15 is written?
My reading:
h=2 m=2
